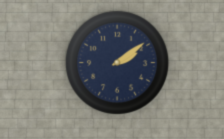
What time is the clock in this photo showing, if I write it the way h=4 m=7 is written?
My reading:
h=2 m=9
